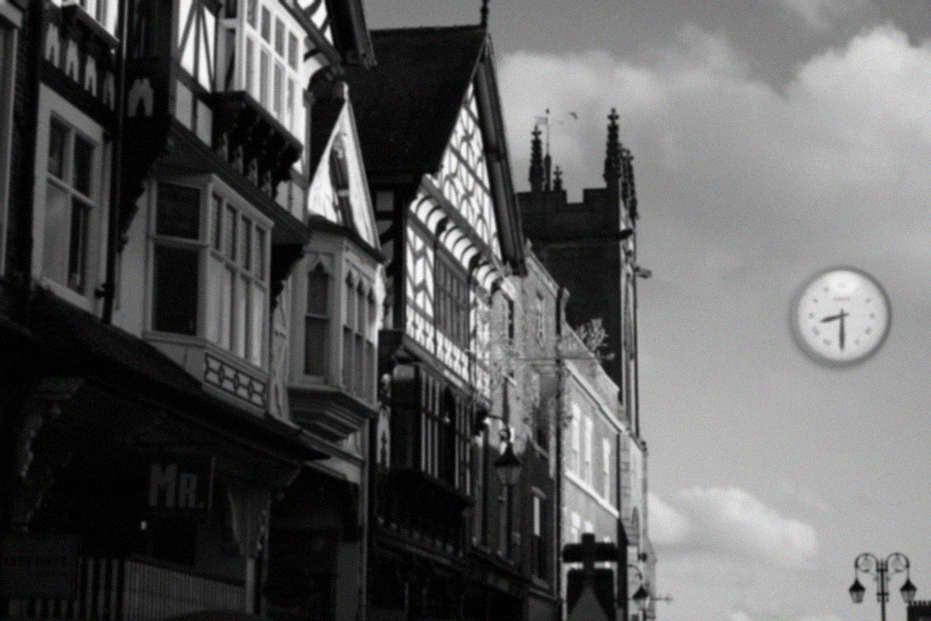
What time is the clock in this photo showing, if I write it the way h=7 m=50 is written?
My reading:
h=8 m=30
